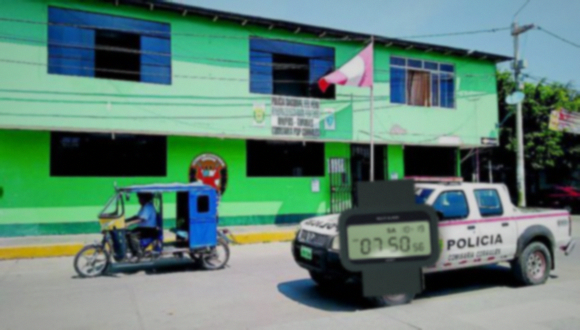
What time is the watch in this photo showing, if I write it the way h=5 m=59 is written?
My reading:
h=7 m=50
